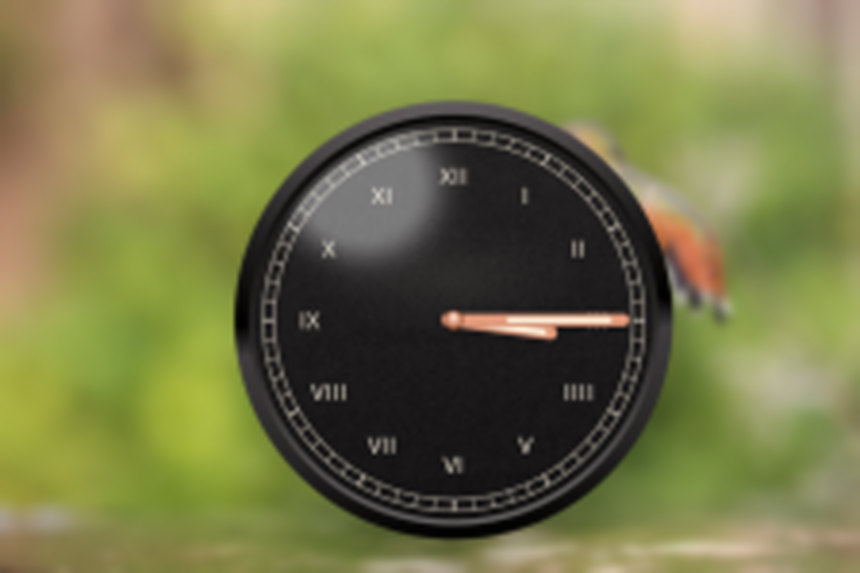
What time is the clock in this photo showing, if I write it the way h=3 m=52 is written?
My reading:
h=3 m=15
